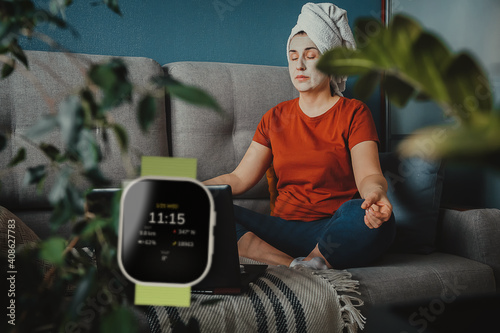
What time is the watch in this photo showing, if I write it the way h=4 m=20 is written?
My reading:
h=11 m=15
